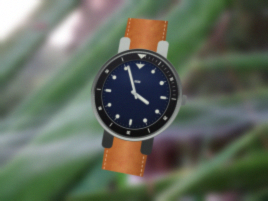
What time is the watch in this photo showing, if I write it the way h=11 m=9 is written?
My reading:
h=3 m=56
